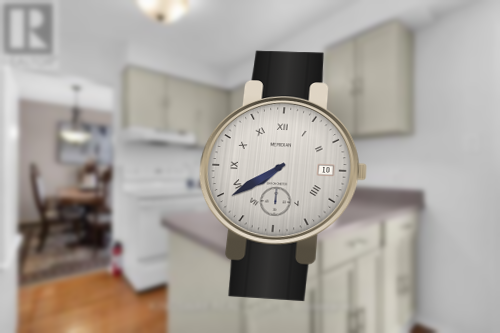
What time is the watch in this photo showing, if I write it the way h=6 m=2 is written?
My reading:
h=7 m=39
